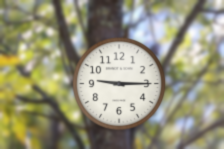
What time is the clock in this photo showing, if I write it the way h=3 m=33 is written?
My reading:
h=9 m=15
